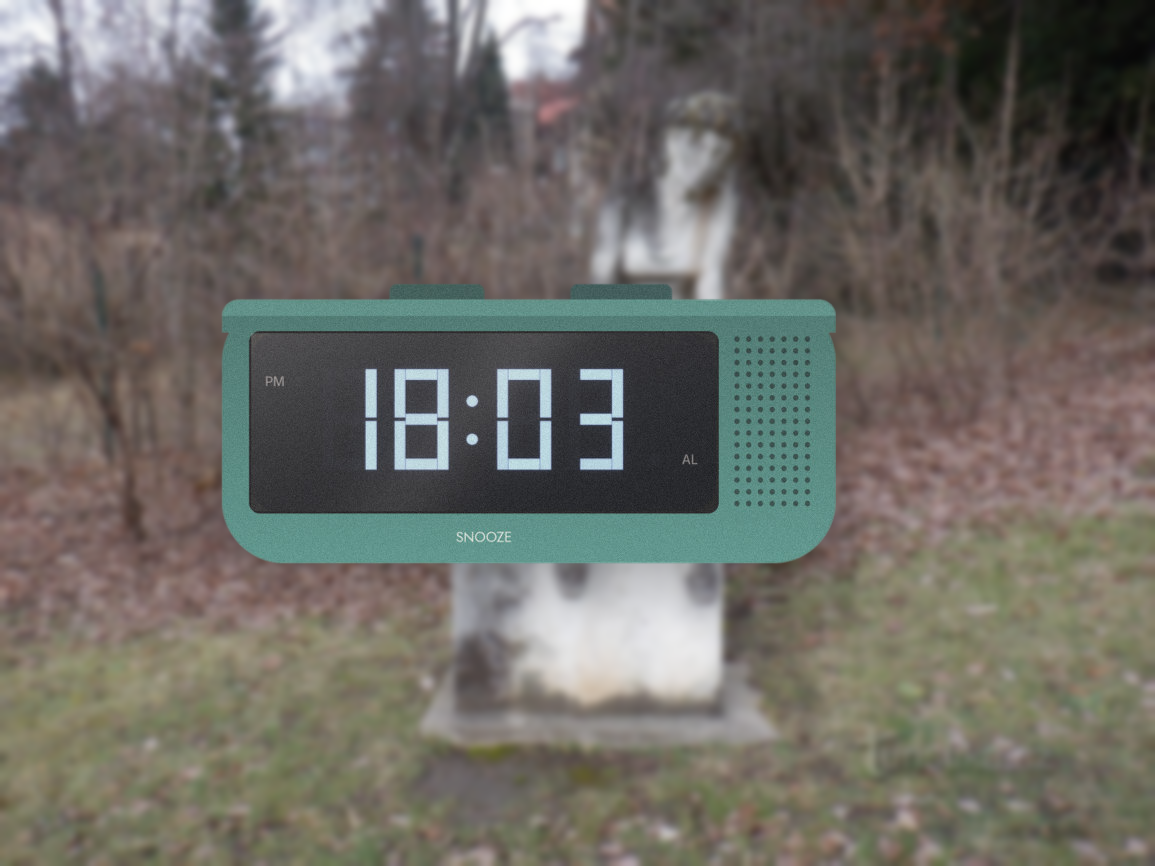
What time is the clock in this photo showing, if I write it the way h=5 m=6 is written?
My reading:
h=18 m=3
